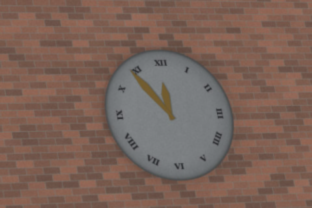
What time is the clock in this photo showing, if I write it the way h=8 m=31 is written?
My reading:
h=11 m=54
